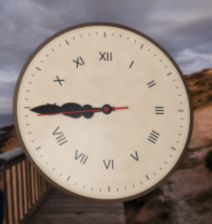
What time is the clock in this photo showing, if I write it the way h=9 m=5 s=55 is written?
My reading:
h=8 m=44 s=44
